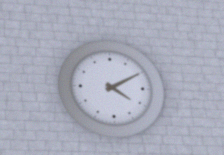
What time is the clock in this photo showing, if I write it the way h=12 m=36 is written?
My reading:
h=4 m=10
